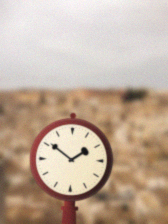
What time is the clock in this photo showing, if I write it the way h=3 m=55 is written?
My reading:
h=1 m=51
